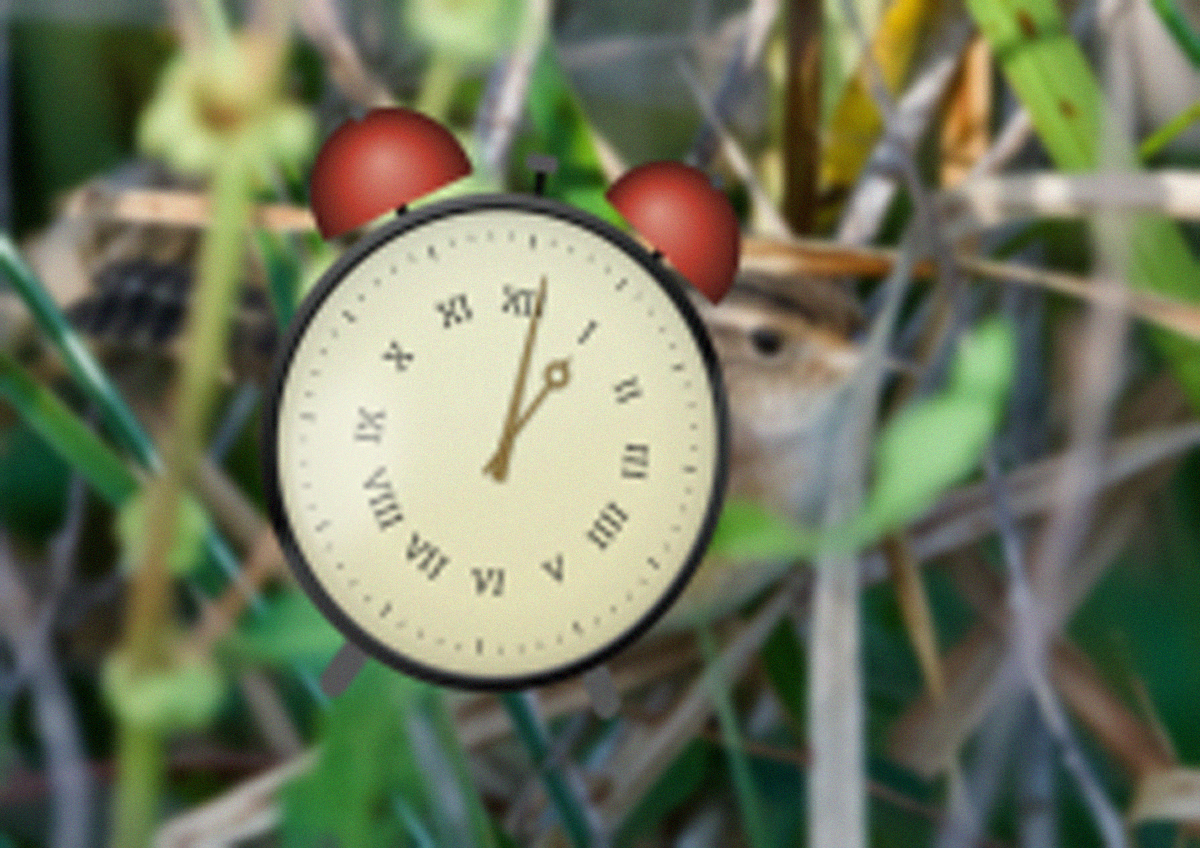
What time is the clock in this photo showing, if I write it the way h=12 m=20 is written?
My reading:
h=1 m=1
